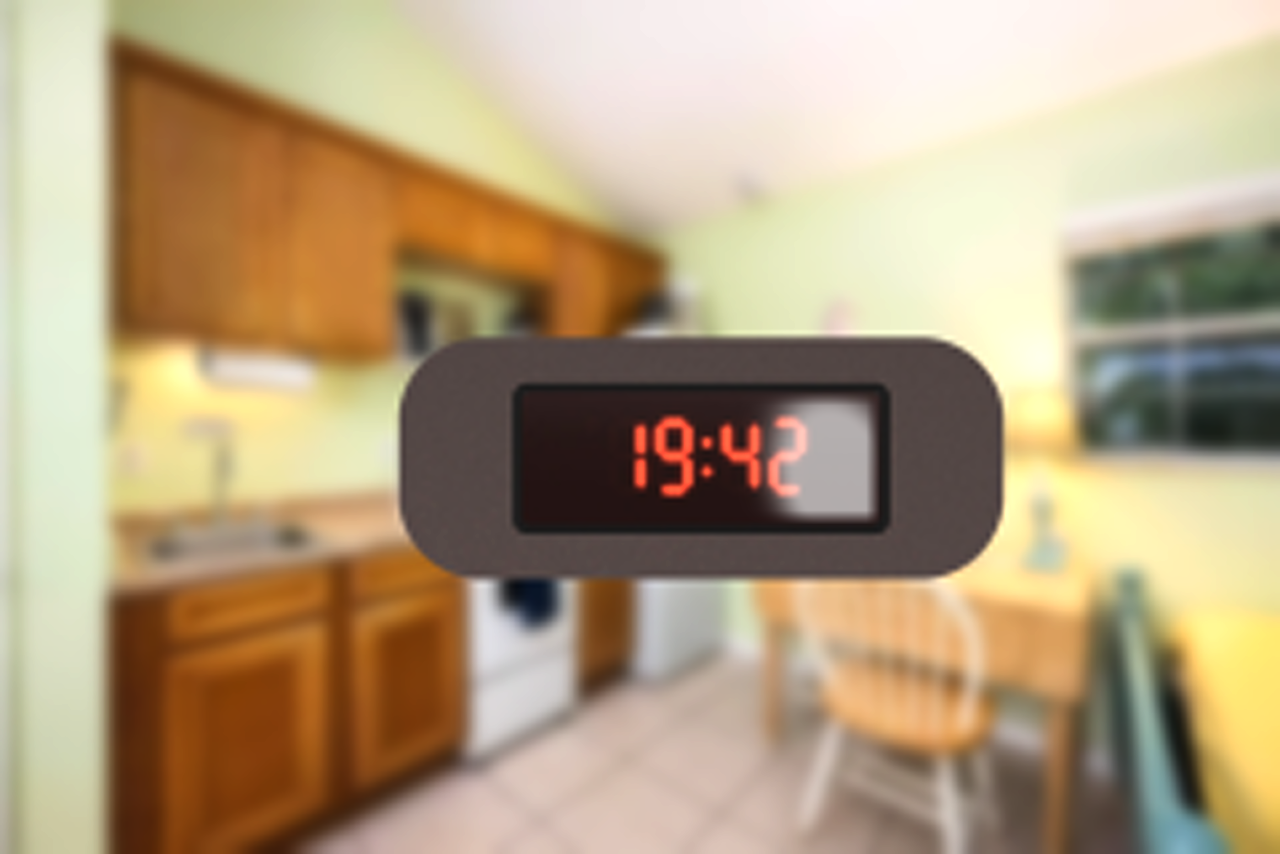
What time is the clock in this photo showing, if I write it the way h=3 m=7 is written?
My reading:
h=19 m=42
